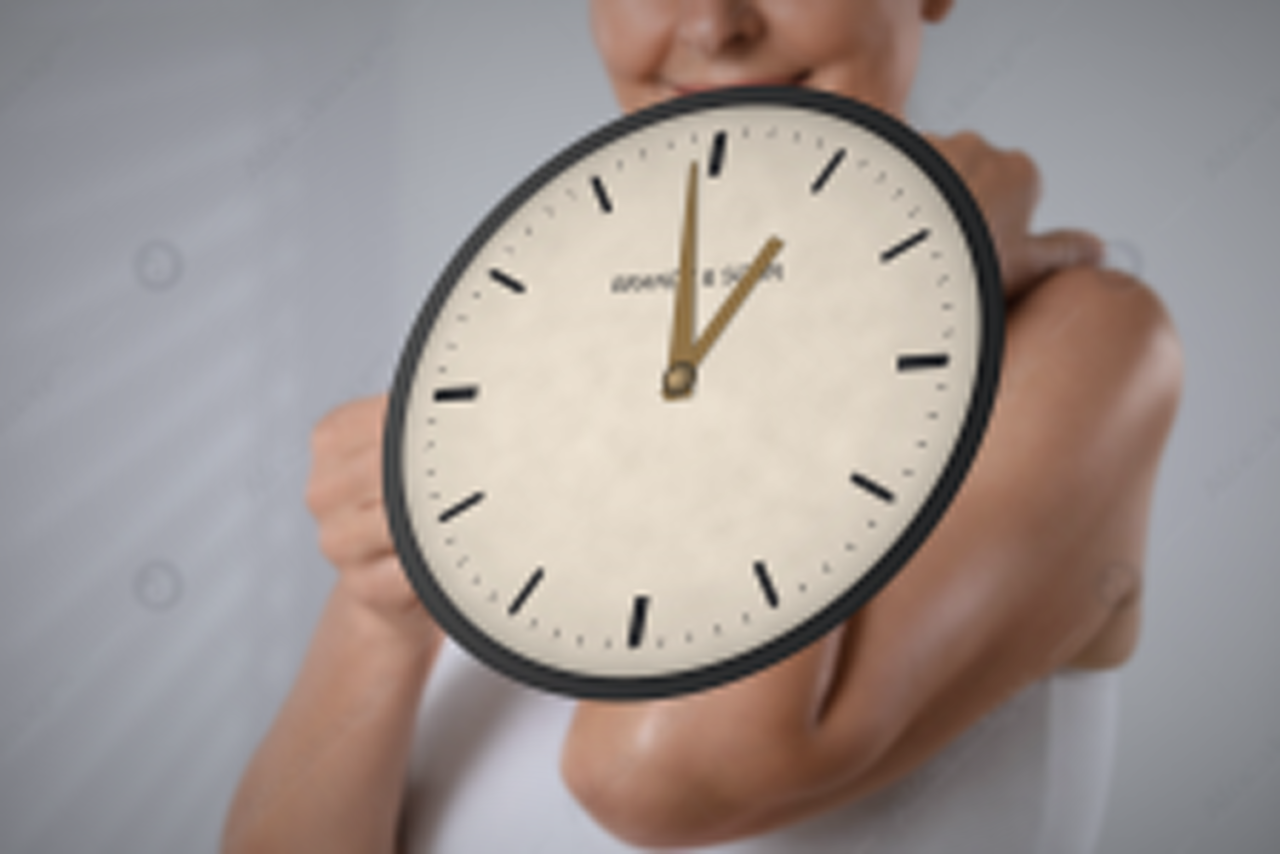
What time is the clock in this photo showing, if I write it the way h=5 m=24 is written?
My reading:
h=12 m=59
